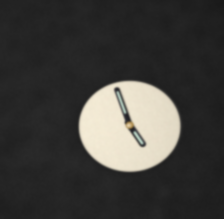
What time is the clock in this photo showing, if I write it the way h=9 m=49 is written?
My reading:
h=4 m=57
